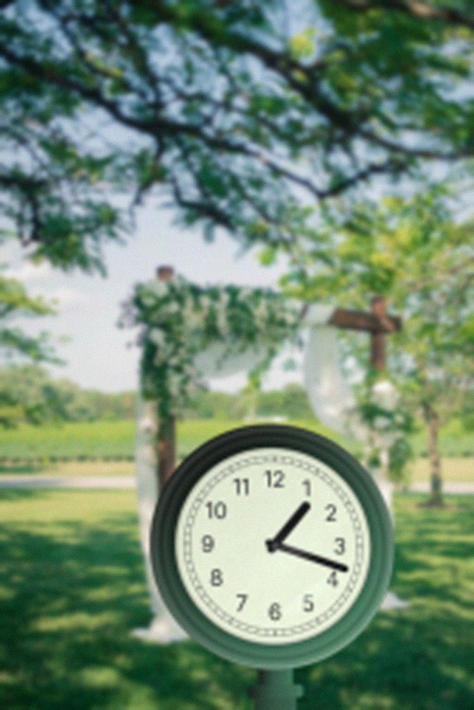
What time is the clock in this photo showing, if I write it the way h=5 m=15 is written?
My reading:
h=1 m=18
